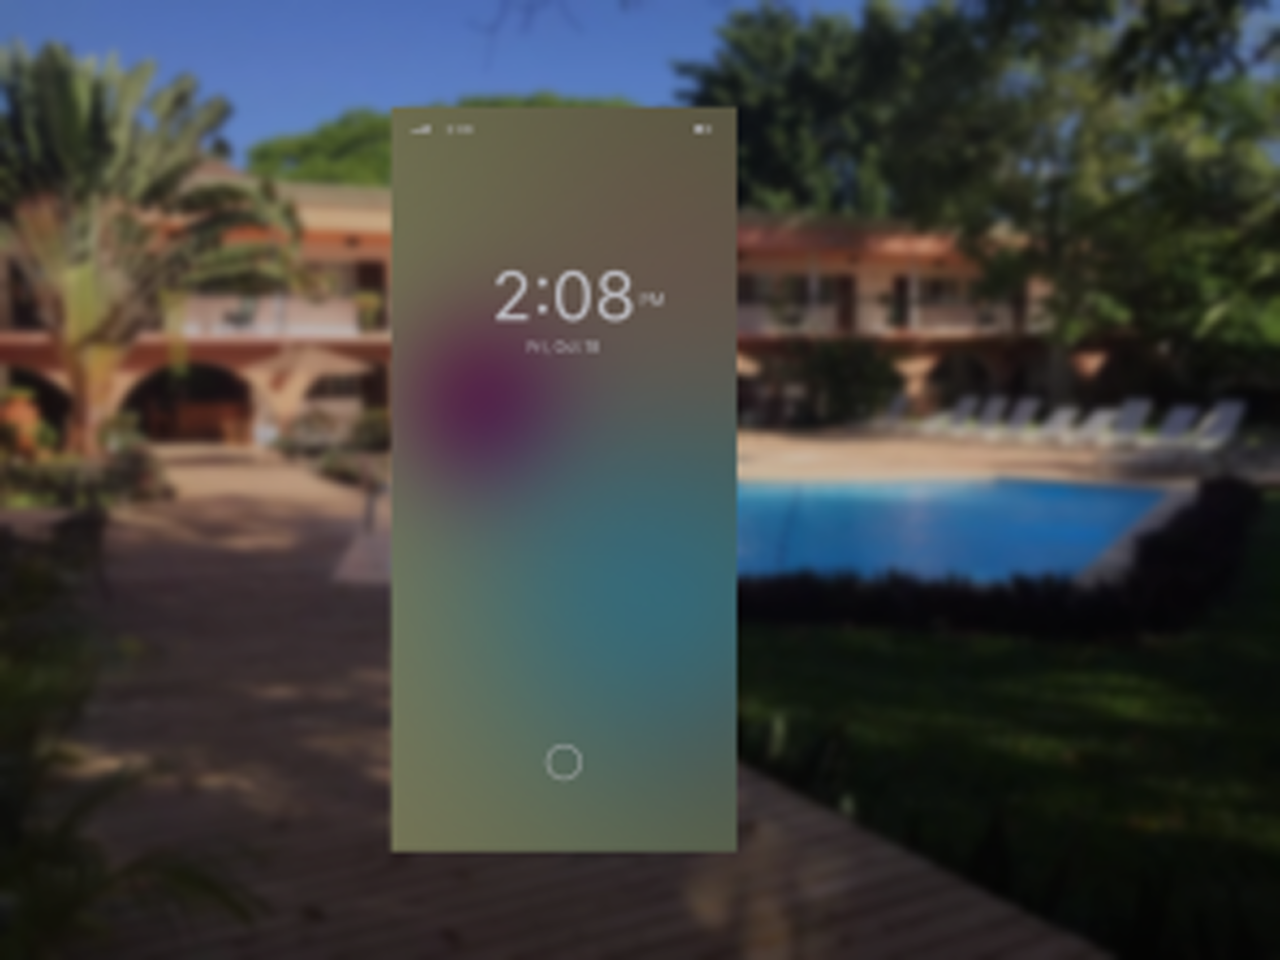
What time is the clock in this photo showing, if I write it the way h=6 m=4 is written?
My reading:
h=2 m=8
